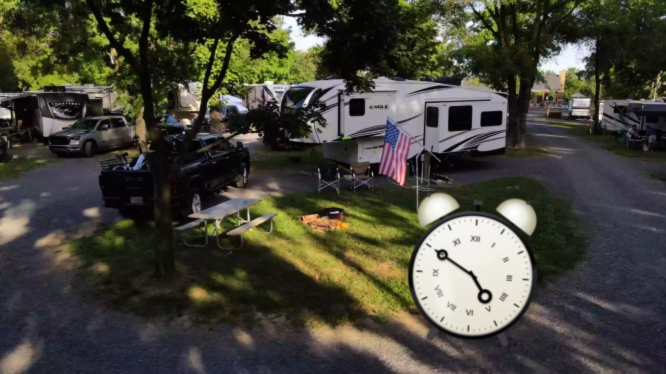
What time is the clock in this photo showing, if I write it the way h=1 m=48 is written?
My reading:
h=4 m=50
